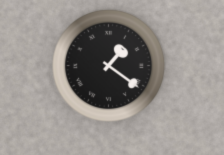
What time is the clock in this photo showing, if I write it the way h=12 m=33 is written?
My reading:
h=1 m=21
